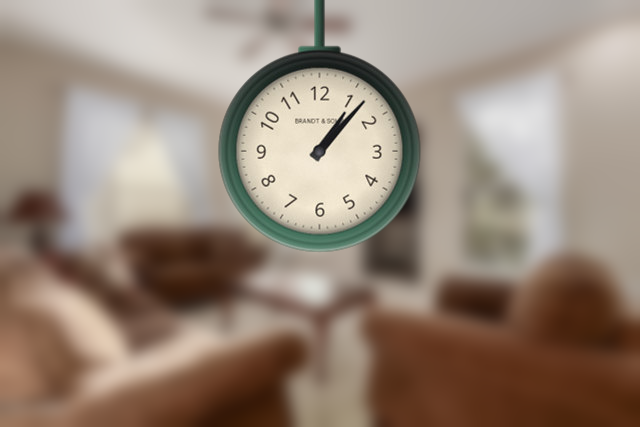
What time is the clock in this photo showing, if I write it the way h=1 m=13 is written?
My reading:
h=1 m=7
